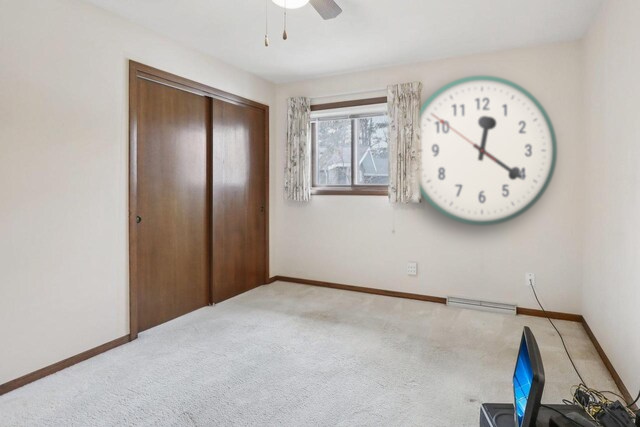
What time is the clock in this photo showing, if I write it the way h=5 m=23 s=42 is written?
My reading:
h=12 m=20 s=51
